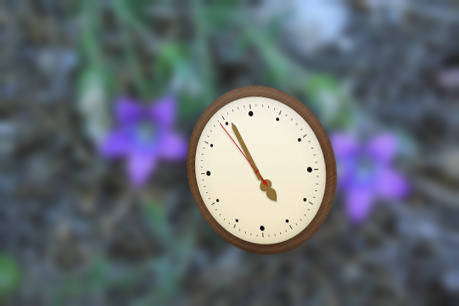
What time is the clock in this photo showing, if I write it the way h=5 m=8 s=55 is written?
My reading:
h=4 m=55 s=54
